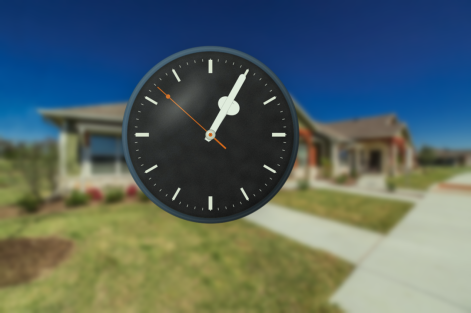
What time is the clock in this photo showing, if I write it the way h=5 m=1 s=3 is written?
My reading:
h=1 m=4 s=52
